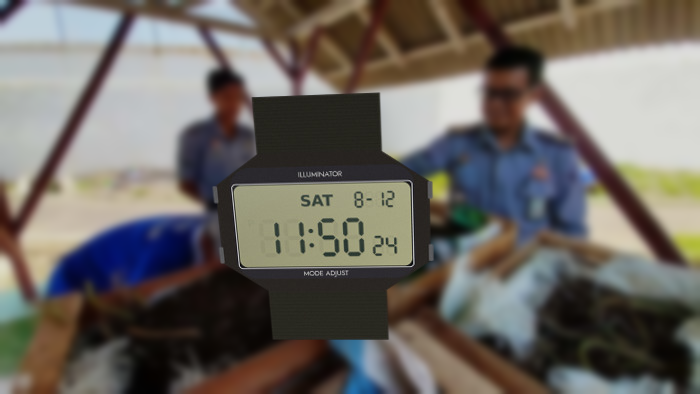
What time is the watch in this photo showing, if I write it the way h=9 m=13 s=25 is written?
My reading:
h=11 m=50 s=24
